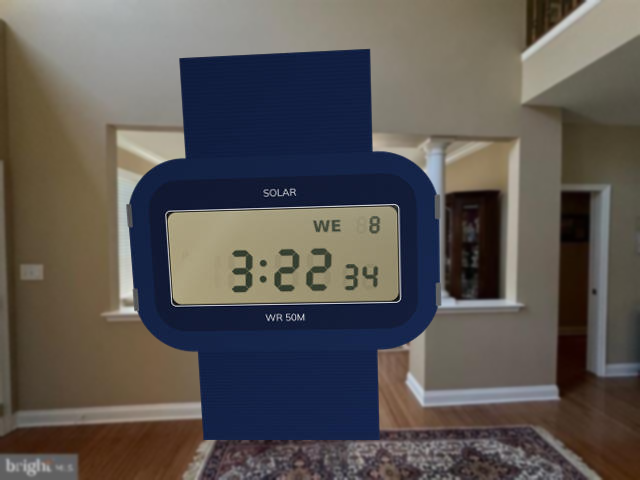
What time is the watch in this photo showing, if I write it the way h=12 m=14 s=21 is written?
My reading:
h=3 m=22 s=34
